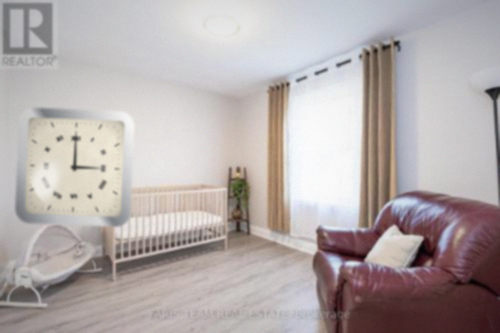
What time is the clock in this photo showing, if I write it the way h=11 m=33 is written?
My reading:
h=3 m=0
